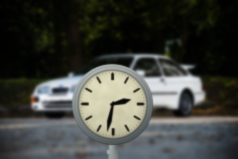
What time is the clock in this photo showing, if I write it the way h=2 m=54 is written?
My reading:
h=2 m=32
